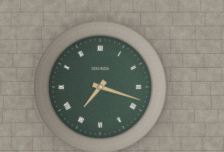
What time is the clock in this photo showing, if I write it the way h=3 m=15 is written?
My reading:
h=7 m=18
